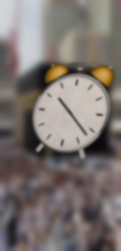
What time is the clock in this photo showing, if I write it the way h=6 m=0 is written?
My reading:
h=10 m=22
